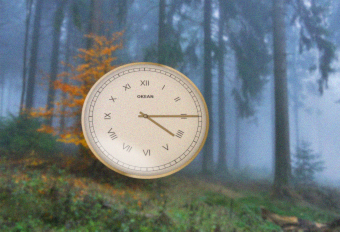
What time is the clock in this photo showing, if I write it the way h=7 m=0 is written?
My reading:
h=4 m=15
